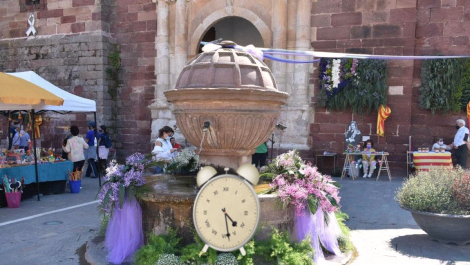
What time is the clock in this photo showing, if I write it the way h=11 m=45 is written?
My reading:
h=4 m=28
